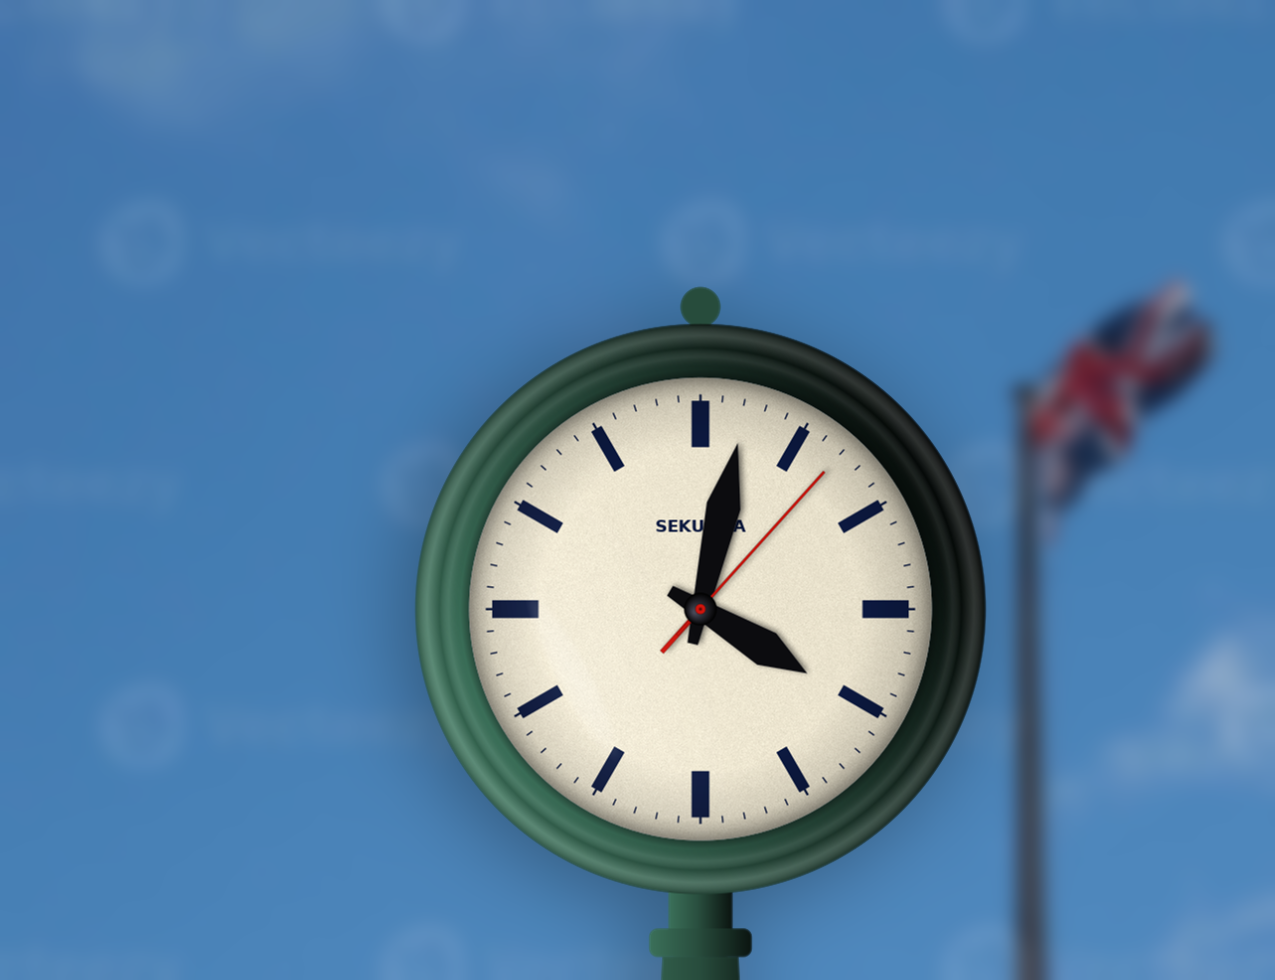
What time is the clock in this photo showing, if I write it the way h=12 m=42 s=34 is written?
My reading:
h=4 m=2 s=7
